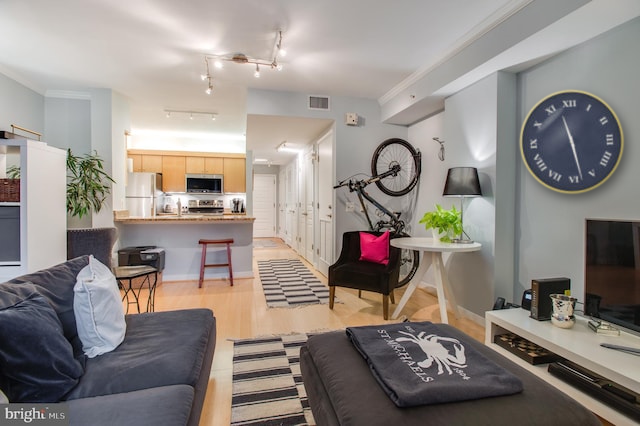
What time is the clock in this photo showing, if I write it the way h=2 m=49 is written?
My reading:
h=11 m=28
